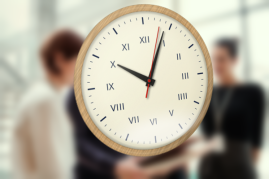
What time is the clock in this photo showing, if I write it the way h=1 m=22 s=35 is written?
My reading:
h=10 m=4 s=3
